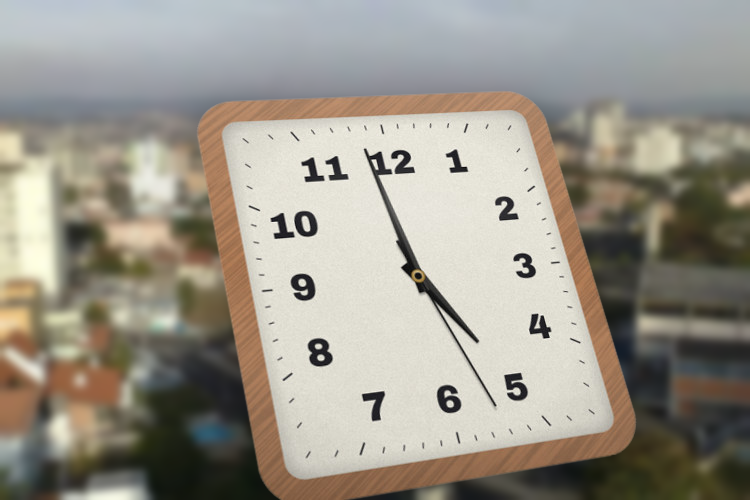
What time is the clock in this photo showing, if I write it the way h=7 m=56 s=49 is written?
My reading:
h=4 m=58 s=27
